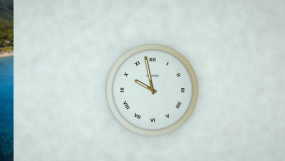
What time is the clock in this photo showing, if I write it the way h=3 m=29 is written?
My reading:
h=9 m=58
